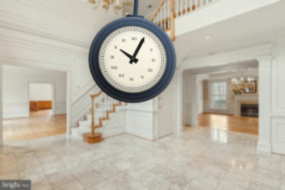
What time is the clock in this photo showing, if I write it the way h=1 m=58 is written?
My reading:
h=10 m=4
